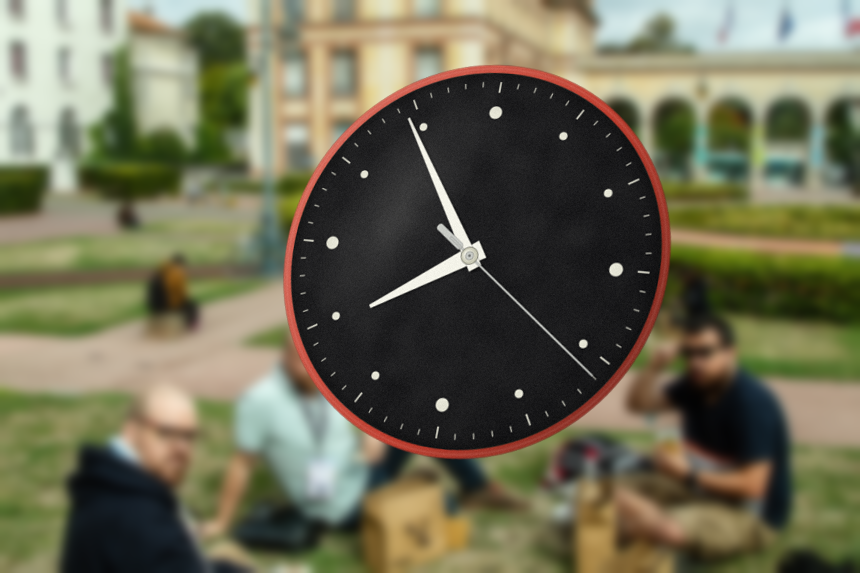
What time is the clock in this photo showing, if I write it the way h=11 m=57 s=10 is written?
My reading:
h=7 m=54 s=21
